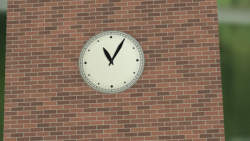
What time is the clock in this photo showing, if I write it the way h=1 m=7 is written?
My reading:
h=11 m=5
